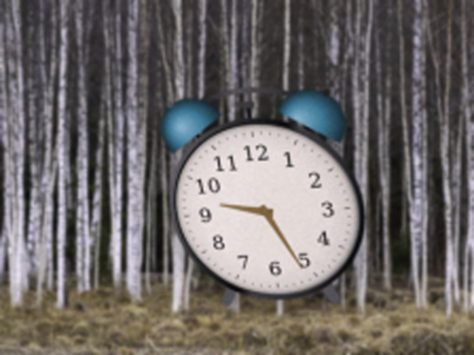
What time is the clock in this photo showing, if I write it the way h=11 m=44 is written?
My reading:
h=9 m=26
